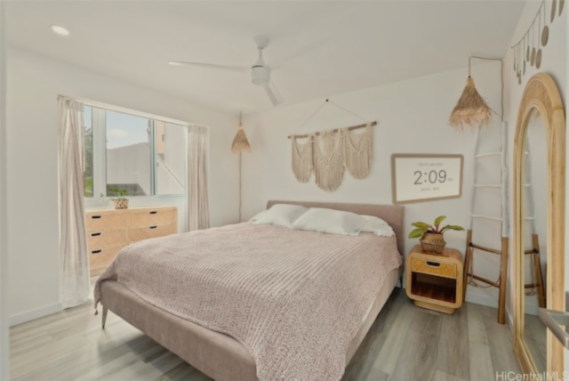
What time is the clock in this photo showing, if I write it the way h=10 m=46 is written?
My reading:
h=2 m=9
